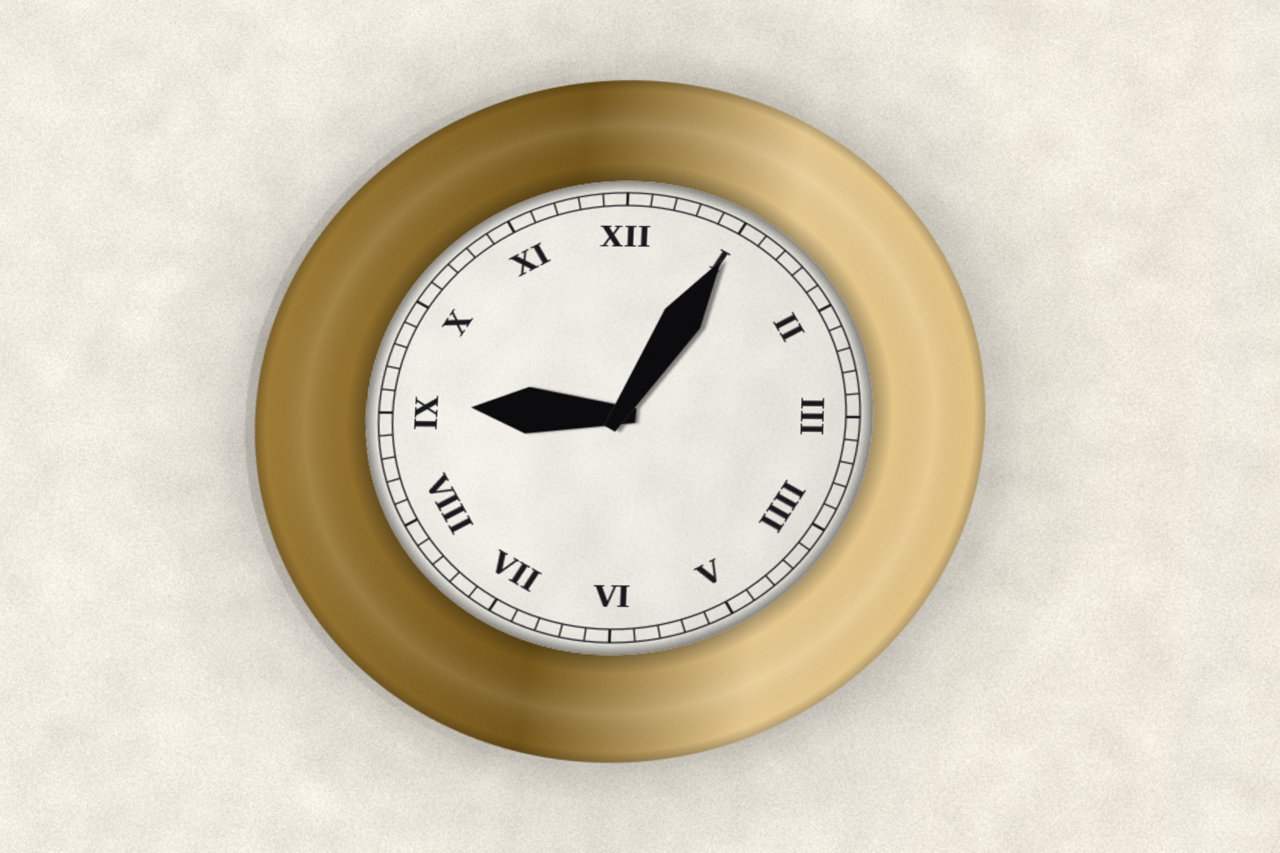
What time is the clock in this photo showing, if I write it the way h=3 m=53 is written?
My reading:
h=9 m=5
